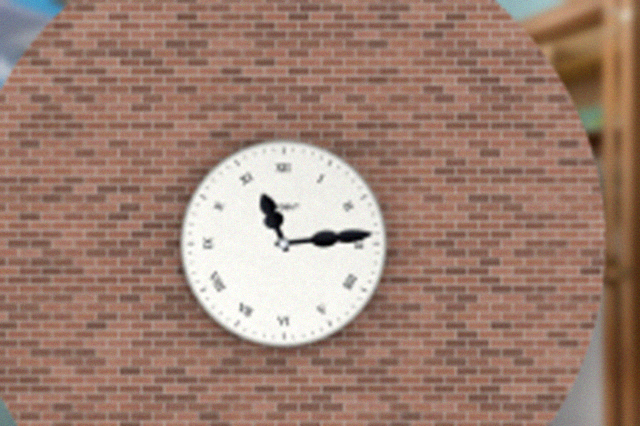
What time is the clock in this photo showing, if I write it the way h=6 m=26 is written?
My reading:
h=11 m=14
